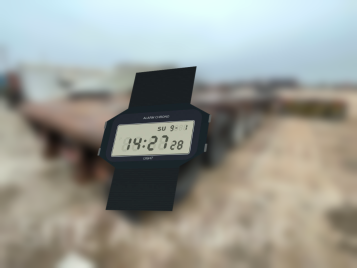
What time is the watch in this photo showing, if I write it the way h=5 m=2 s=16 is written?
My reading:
h=14 m=27 s=28
